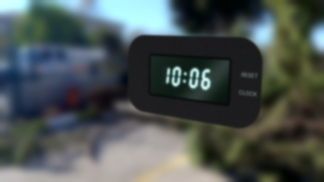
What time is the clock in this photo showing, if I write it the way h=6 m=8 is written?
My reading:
h=10 m=6
